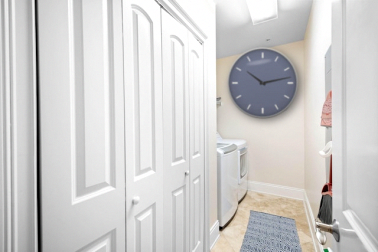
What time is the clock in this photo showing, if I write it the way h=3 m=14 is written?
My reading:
h=10 m=13
